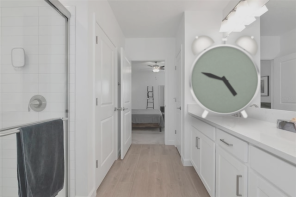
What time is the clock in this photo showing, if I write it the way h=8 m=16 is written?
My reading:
h=4 m=48
